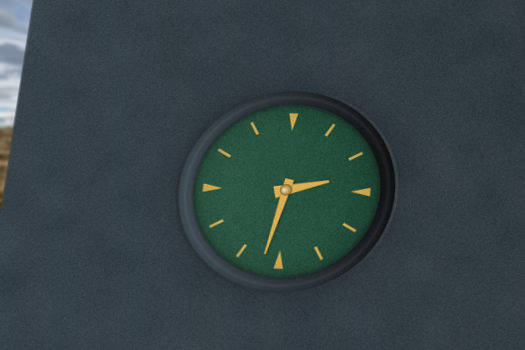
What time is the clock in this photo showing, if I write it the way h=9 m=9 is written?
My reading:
h=2 m=32
